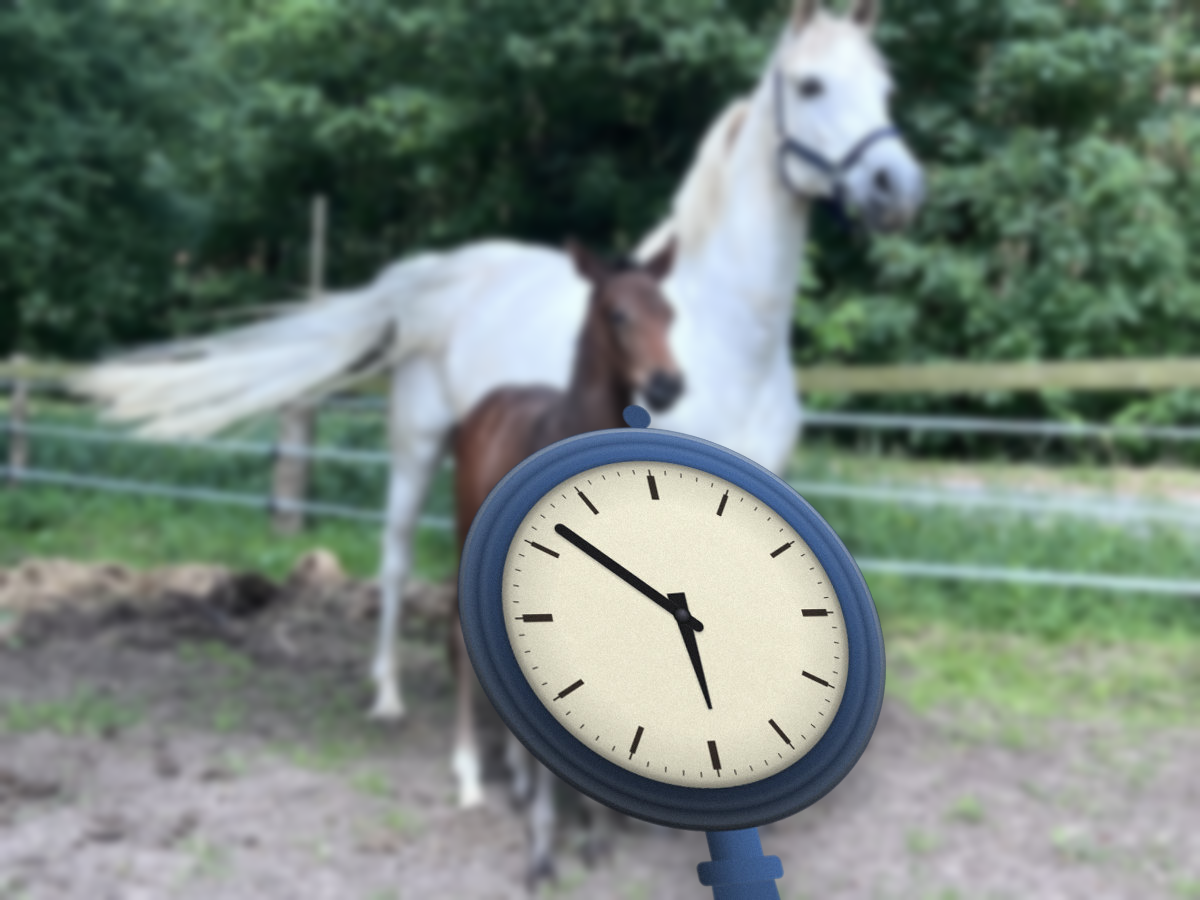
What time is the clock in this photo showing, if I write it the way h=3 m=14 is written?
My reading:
h=5 m=52
